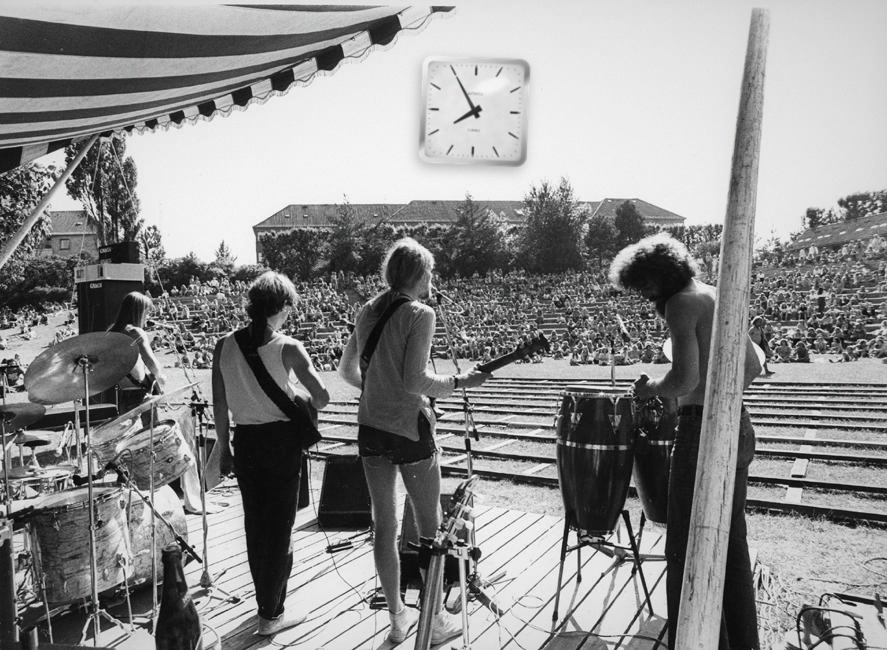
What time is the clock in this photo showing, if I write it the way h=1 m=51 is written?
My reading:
h=7 m=55
